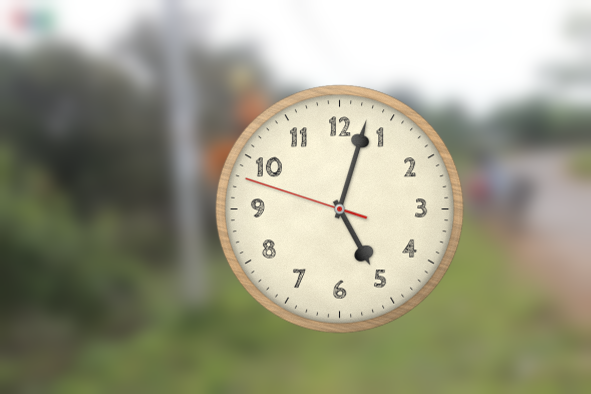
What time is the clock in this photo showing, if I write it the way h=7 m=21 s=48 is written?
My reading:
h=5 m=2 s=48
